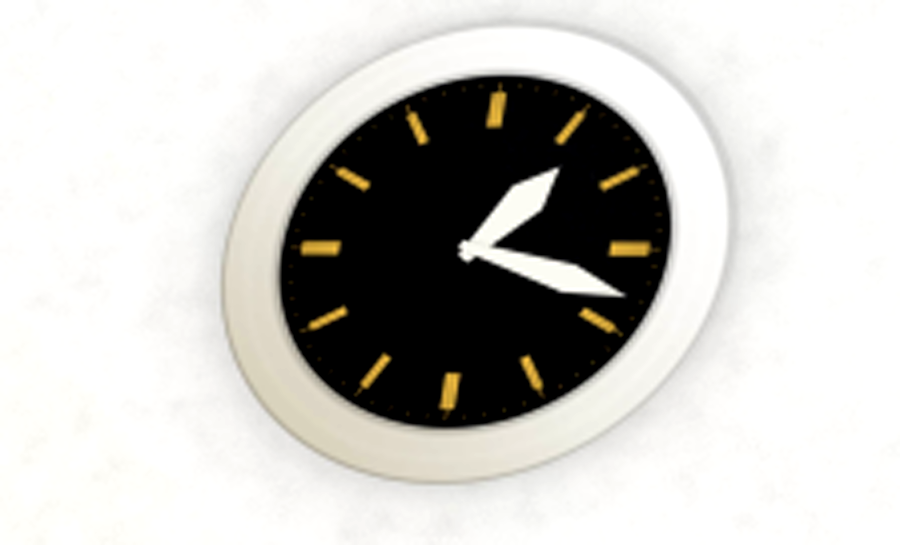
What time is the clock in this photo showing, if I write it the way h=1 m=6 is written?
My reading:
h=1 m=18
